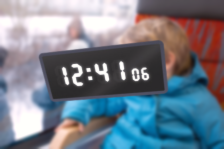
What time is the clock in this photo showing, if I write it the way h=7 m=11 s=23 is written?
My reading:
h=12 m=41 s=6
